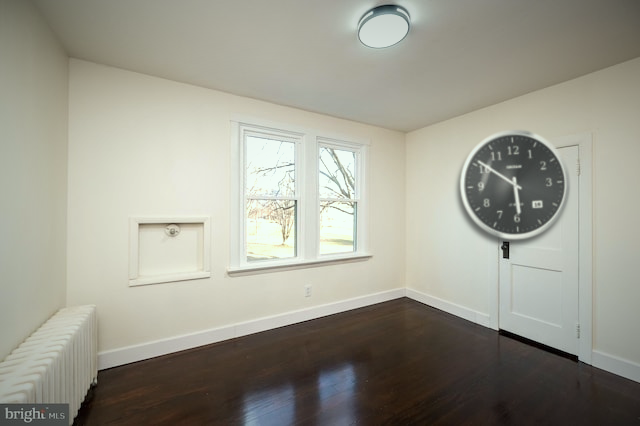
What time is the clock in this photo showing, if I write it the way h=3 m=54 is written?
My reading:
h=5 m=51
